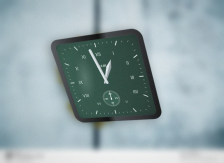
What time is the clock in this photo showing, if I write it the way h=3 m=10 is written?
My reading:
h=12 m=58
